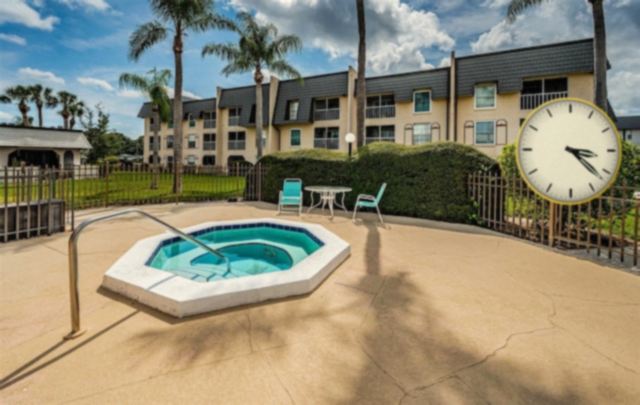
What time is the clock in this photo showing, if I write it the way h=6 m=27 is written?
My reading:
h=3 m=22
